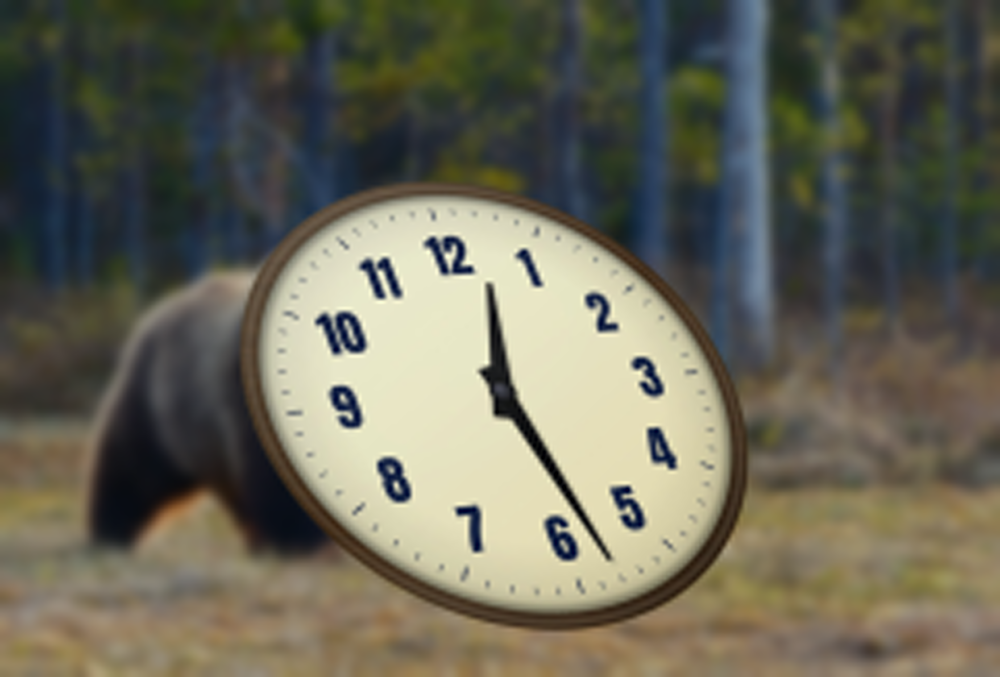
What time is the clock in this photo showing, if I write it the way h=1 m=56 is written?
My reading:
h=12 m=28
